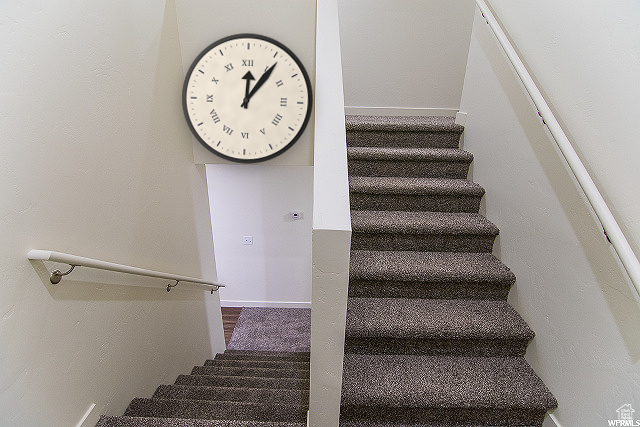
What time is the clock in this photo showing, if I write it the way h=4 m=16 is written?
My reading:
h=12 m=6
